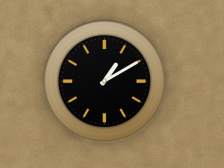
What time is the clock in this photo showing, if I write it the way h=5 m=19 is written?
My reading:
h=1 m=10
